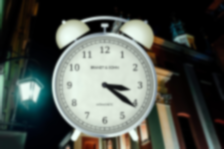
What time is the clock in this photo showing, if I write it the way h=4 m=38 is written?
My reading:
h=3 m=21
